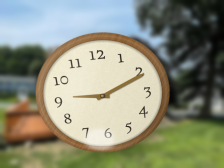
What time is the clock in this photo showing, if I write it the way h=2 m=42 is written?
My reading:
h=9 m=11
